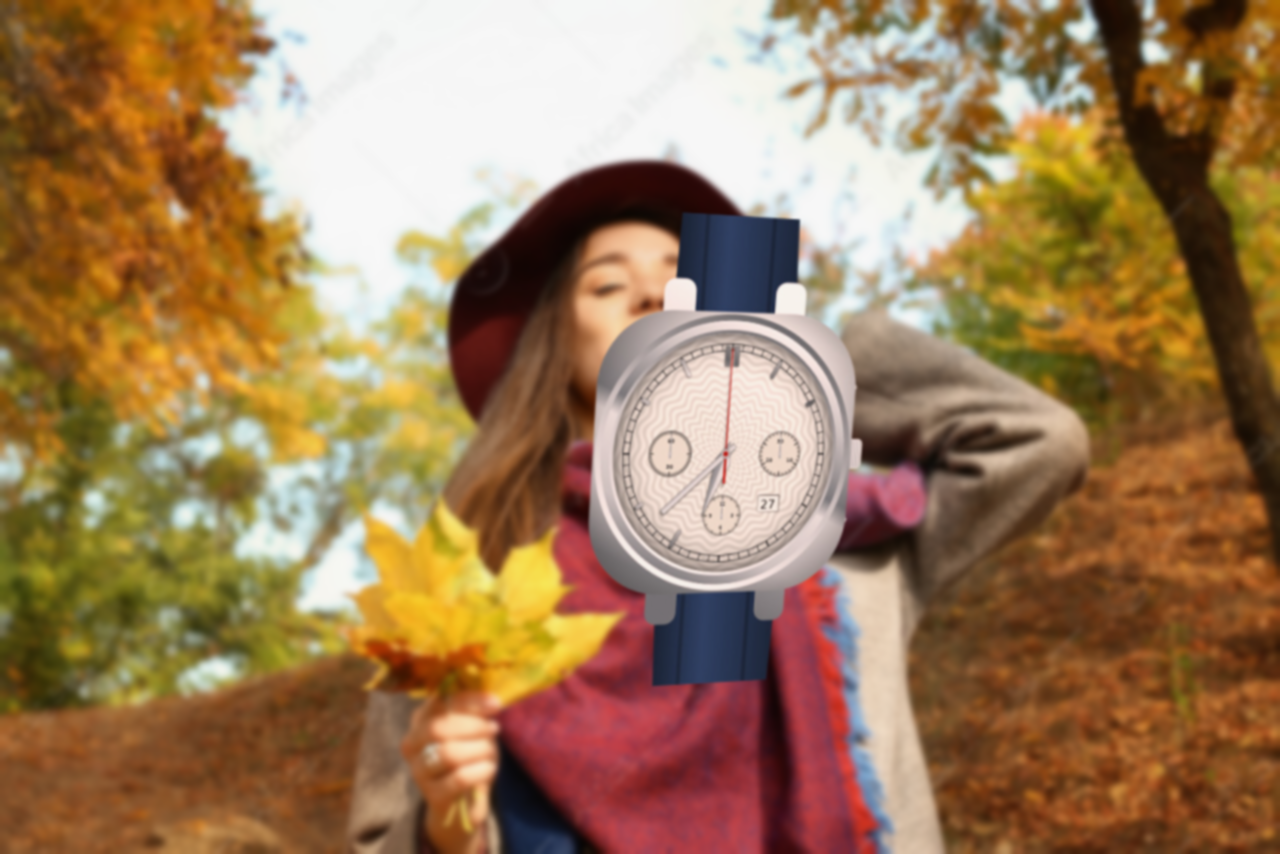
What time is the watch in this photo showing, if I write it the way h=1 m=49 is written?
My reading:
h=6 m=38
